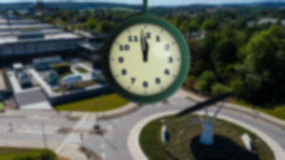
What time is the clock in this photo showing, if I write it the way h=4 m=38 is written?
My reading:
h=11 m=59
